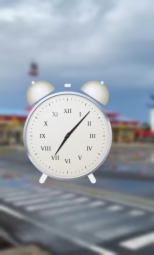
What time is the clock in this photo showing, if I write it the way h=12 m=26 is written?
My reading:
h=7 m=7
